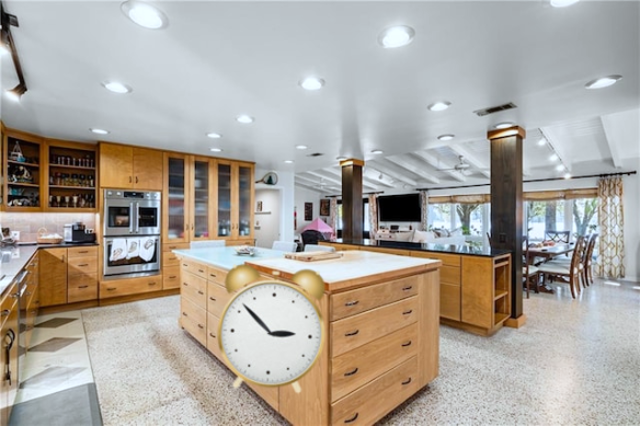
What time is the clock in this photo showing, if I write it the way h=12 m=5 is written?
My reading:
h=2 m=52
